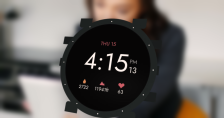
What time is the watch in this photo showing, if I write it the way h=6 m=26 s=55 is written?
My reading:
h=4 m=15 s=13
